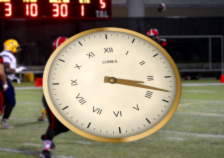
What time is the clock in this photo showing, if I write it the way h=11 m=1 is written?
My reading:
h=3 m=18
